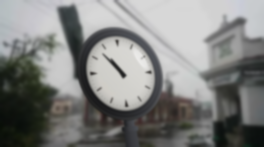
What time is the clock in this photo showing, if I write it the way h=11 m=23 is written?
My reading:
h=10 m=53
